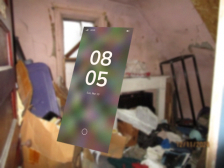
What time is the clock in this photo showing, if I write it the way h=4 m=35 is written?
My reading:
h=8 m=5
